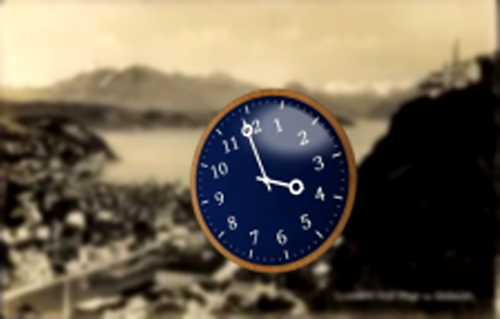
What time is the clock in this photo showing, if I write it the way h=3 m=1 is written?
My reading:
h=3 m=59
